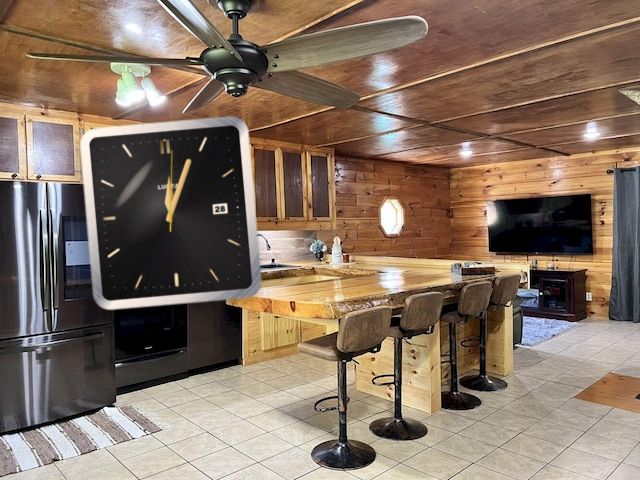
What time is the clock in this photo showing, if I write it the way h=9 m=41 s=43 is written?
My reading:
h=12 m=4 s=1
